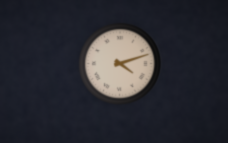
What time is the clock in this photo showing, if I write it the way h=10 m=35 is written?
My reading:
h=4 m=12
